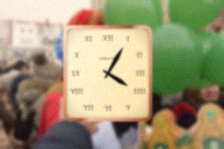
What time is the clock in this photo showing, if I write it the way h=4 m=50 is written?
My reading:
h=4 m=5
